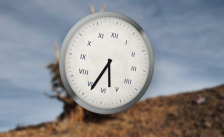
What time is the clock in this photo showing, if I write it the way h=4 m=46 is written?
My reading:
h=5 m=34
